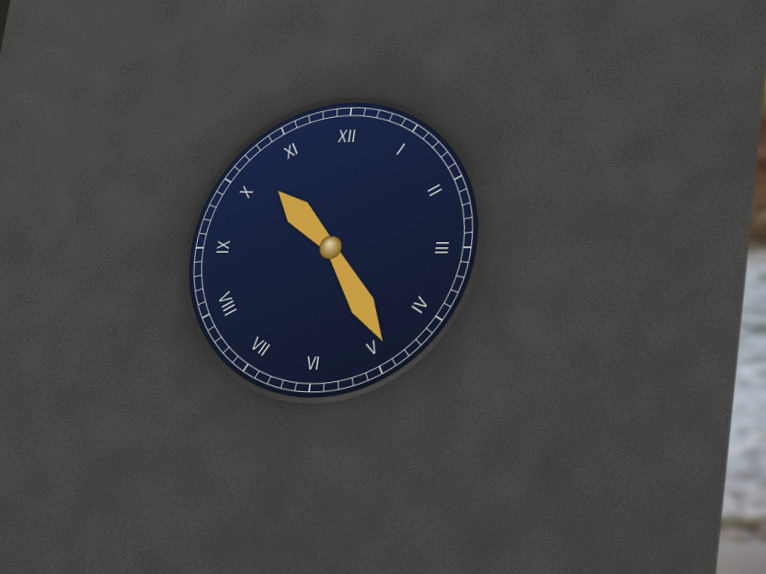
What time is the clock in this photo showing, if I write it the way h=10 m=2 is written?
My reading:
h=10 m=24
